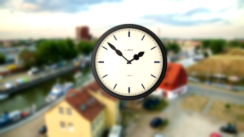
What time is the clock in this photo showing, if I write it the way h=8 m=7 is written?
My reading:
h=1 m=52
